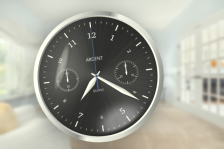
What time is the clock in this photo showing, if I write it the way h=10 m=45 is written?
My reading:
h=7 m=21
